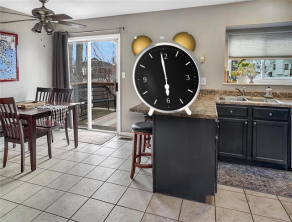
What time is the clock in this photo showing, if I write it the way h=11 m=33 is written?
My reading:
h=5 m=59
